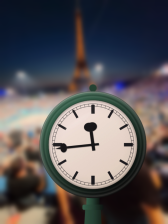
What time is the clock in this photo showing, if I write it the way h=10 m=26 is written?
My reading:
h=11 m=44
